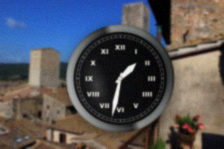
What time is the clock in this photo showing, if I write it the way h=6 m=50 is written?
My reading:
h=1 m=32
